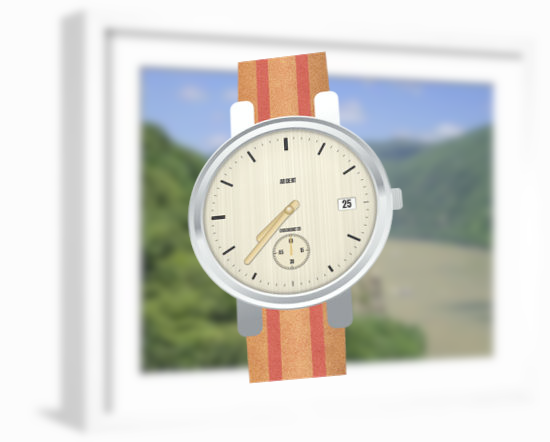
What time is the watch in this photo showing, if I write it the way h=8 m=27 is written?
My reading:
h=7 m=37
